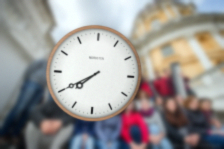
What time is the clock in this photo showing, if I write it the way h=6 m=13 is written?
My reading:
h=7 m=40
